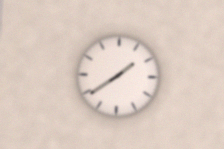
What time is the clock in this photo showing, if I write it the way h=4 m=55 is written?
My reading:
h=1 m=39
